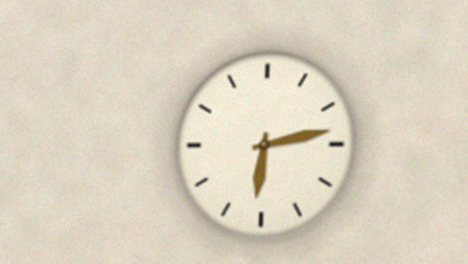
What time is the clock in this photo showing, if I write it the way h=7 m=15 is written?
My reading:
h=6 m=13
